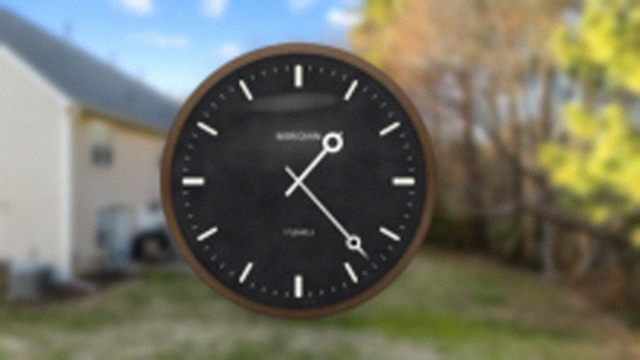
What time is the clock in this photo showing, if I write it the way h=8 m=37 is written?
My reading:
h=1 m=23
